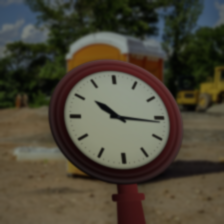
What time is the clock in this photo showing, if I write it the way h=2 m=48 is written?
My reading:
h=10 m=16
